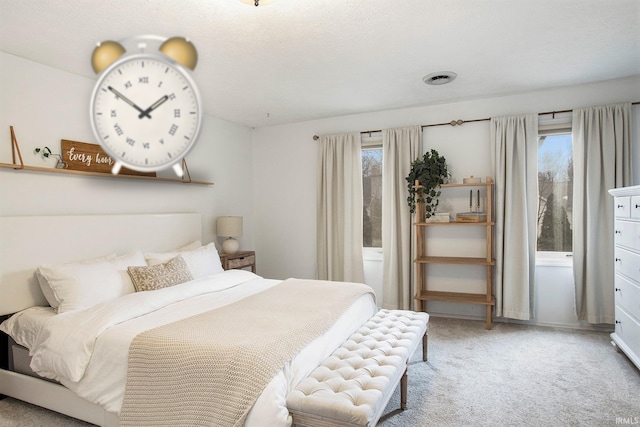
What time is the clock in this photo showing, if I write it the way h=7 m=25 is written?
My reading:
h=1 m=51
